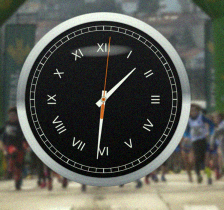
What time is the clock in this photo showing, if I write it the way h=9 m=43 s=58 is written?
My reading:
h=1 m=31 s=1
